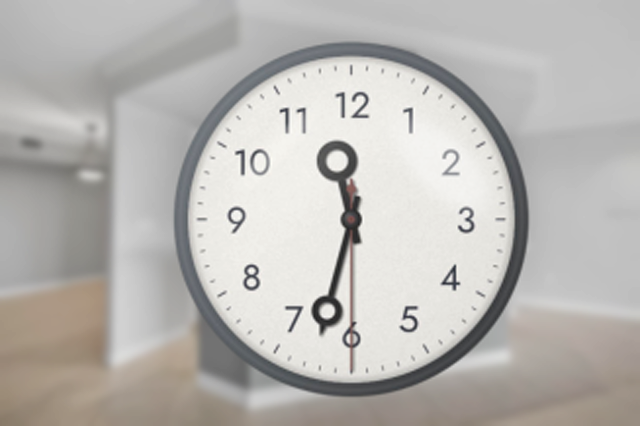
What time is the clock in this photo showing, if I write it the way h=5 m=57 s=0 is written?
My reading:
h=11 m=32 s=30
